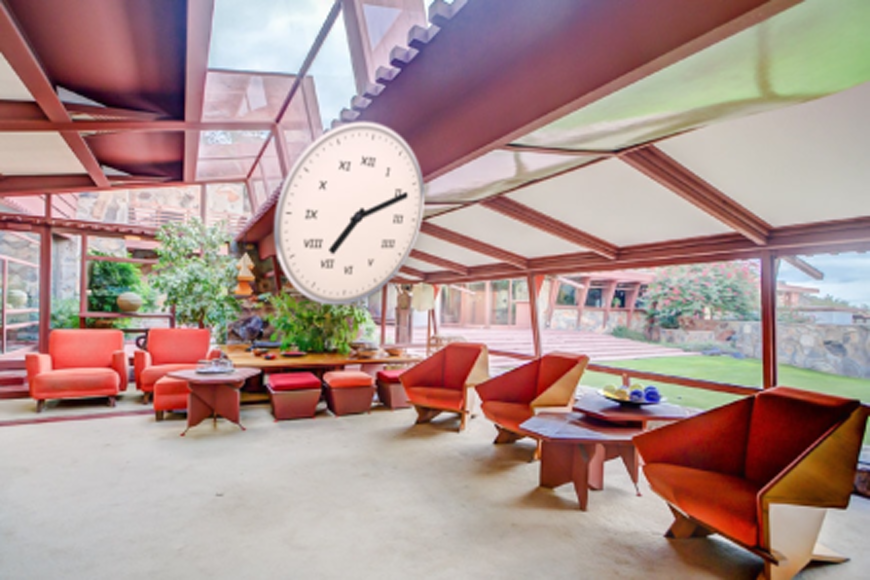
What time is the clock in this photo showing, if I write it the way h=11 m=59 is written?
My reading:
h=7 m=11
